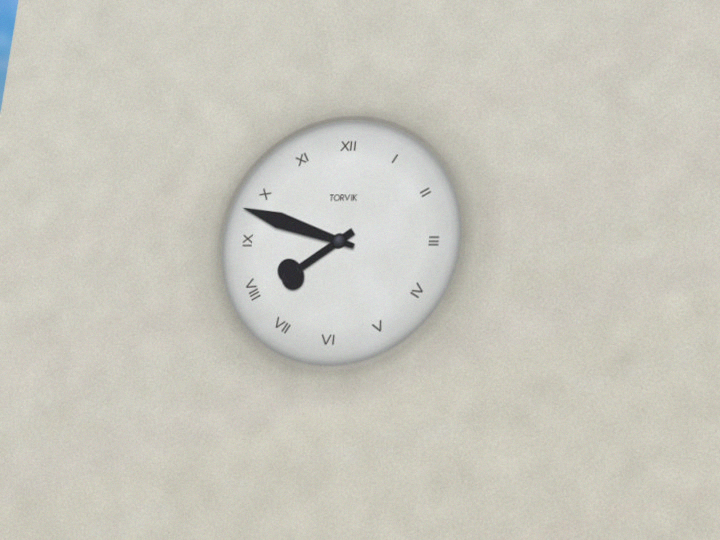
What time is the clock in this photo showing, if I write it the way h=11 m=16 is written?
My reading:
h=7 m=48
